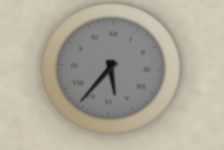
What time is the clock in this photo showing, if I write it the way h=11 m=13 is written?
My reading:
h=5 m=36
